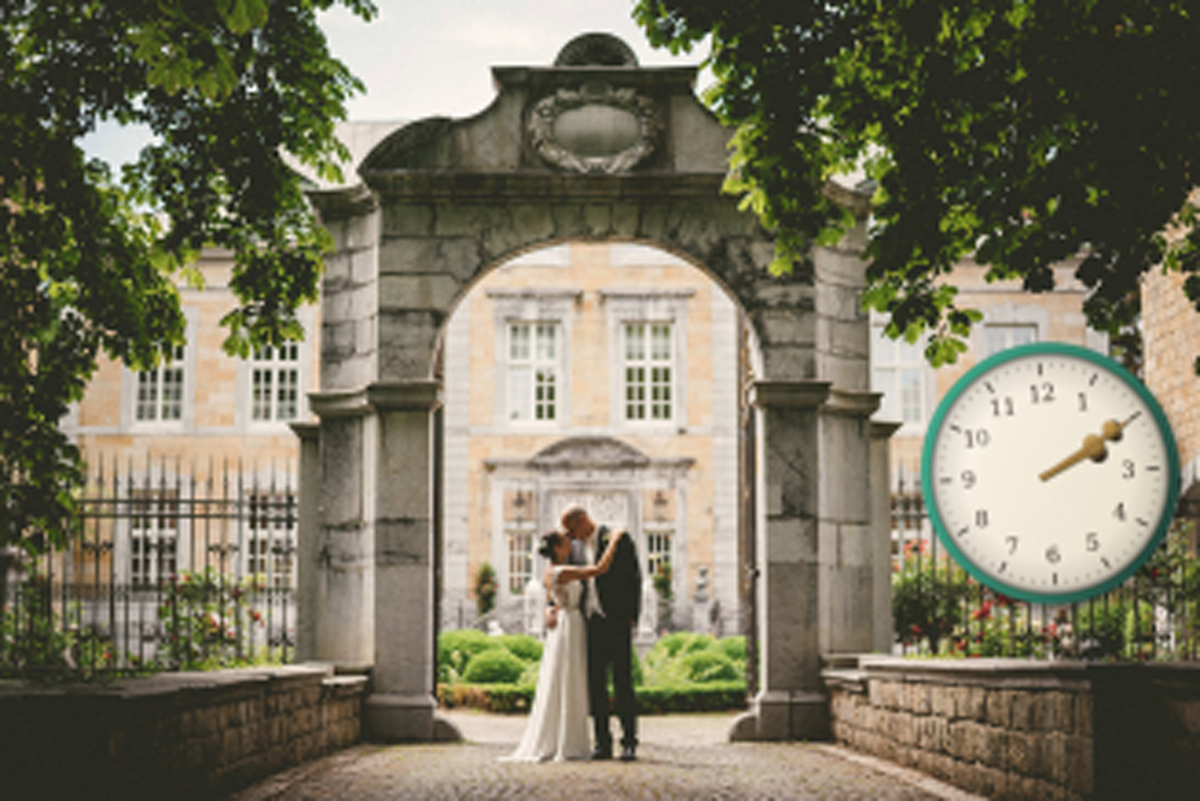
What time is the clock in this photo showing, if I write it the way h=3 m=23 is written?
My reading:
h=2 m=10
